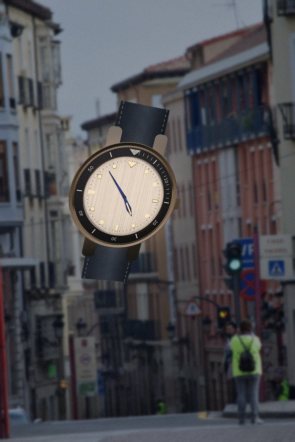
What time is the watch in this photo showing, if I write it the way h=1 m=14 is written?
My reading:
h=4 m=53
